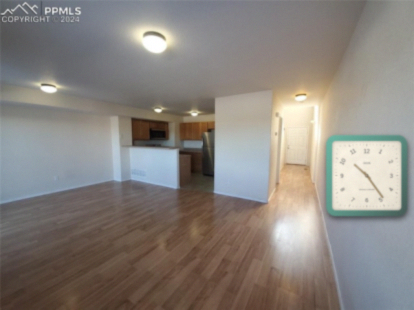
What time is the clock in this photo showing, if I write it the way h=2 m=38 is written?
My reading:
h=10 m=24
